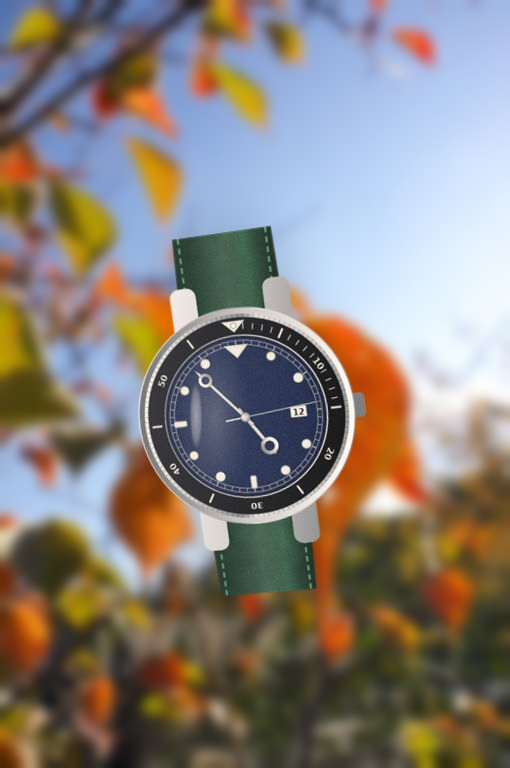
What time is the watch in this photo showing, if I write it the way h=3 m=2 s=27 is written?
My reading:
h=4 m=53 s=14
